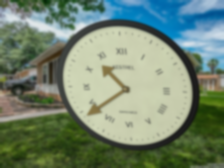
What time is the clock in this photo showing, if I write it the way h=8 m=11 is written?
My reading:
h=10 m=39
